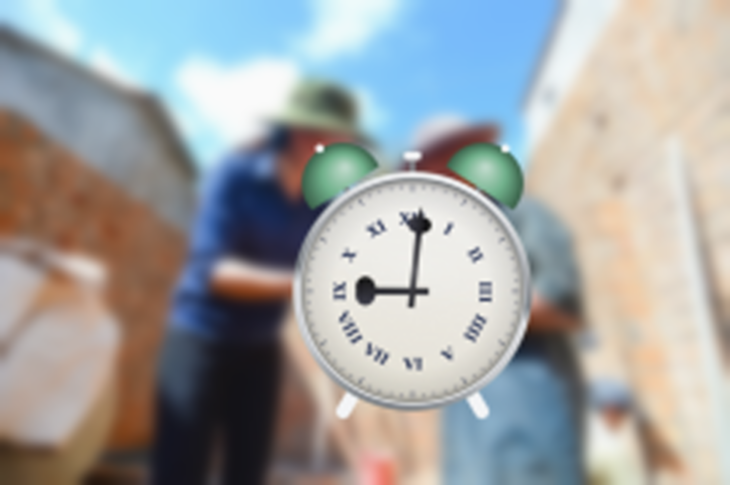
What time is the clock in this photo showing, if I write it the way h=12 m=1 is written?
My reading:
h=9 m=1
